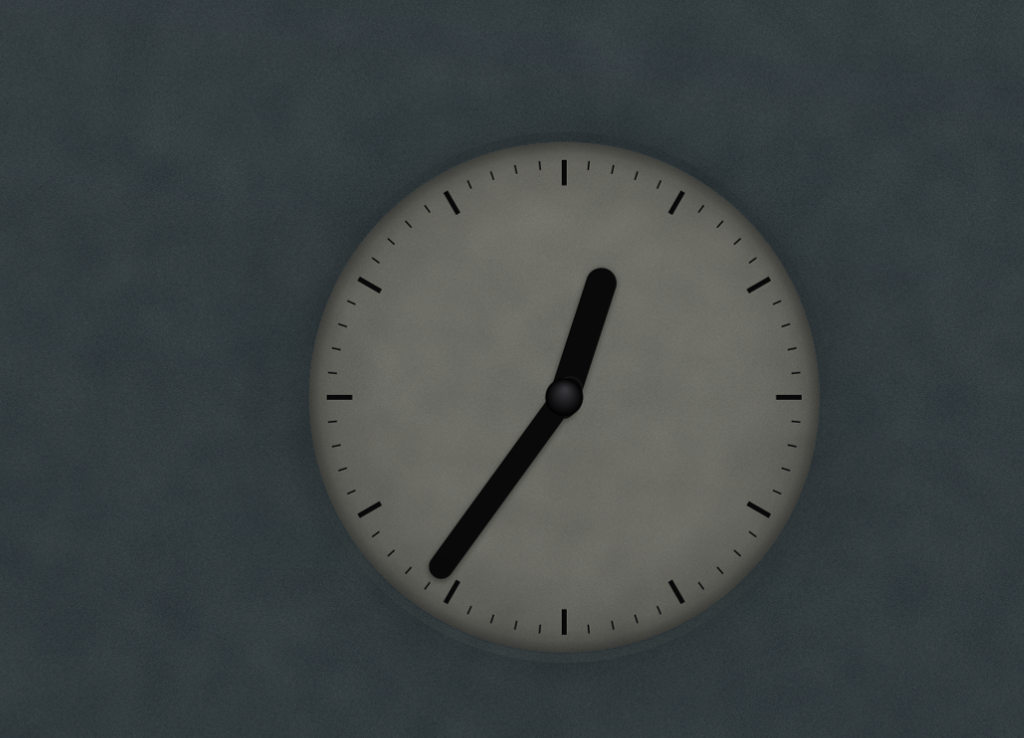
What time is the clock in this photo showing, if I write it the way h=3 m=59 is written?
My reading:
h=12 m=36
